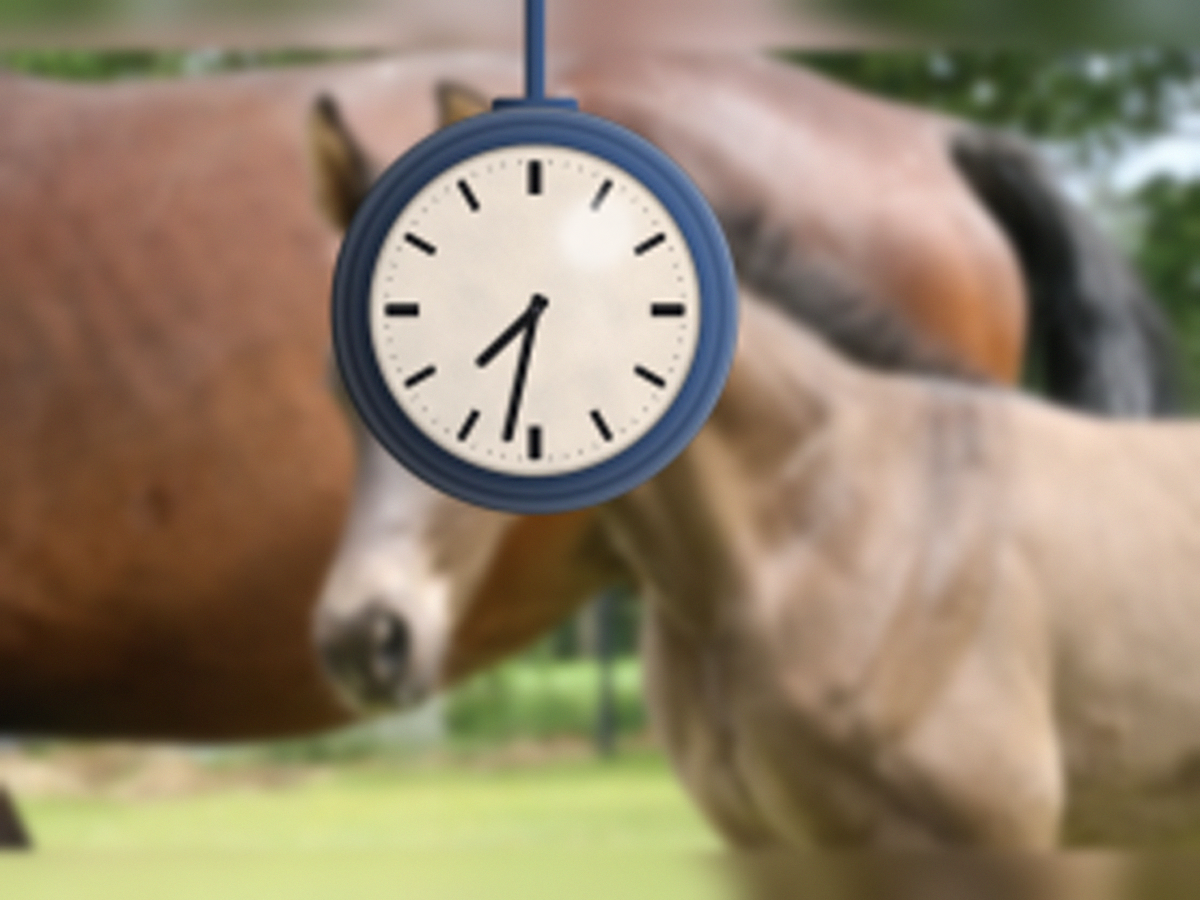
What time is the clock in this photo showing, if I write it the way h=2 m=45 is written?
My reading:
h=7 m=32
